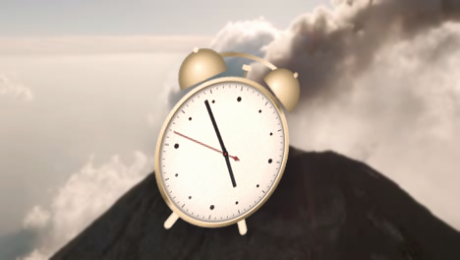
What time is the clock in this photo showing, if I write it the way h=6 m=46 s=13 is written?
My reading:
h=4 m=53 s=47
